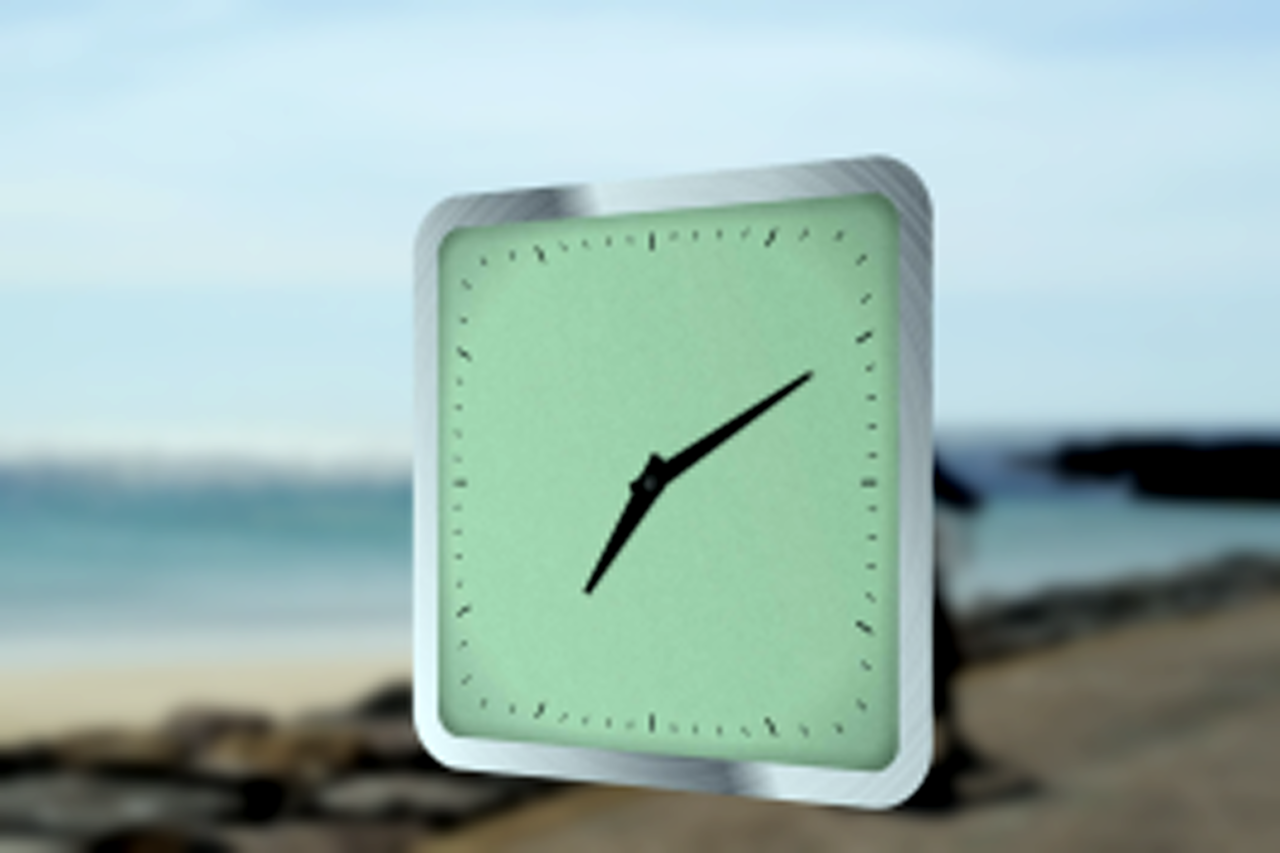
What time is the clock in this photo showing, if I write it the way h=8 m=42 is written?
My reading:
h=7 m=10
